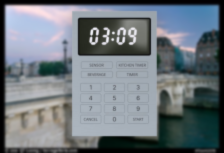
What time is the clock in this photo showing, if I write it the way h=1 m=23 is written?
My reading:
h=3 m=9
